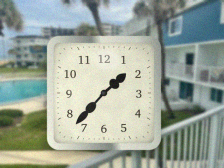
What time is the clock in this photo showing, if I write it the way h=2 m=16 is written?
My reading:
h=1 m=37
